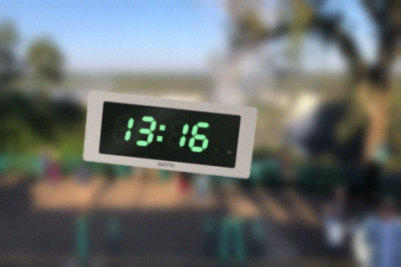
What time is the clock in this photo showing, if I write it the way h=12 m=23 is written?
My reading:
h=13 m=16
